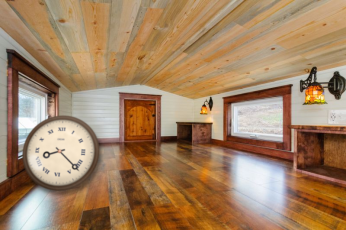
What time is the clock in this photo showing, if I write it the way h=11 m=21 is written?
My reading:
h=8 m=22
